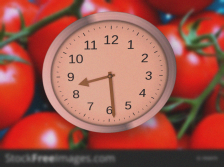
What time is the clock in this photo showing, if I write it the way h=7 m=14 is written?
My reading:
h=8 m=29
